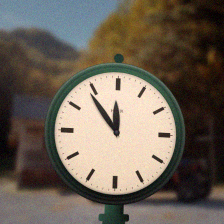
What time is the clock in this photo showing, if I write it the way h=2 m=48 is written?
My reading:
h=11 m=54
